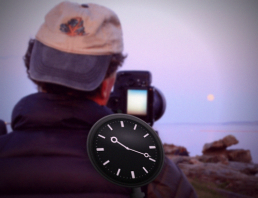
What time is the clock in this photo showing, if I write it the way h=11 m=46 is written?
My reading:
h=10 m=19
